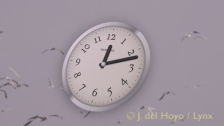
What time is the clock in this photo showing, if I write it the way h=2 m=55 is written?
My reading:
h=12 m=12
